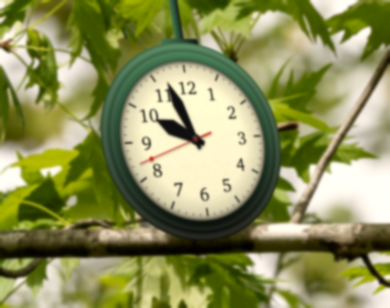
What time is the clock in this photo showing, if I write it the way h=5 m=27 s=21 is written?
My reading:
h=9 m=56 s=42
